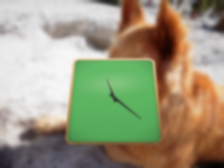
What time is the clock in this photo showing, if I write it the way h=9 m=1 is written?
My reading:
h=11 m=22
